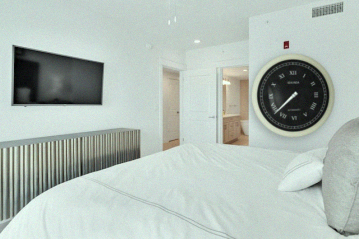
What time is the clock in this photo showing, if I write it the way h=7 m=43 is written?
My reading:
h=7 m=38
